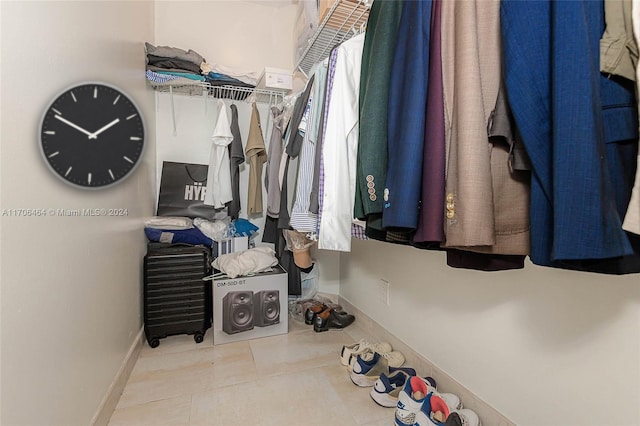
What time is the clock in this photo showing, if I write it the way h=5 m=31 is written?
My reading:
h=1 m=49
